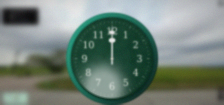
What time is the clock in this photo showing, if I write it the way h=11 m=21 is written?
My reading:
h=12 m=0
